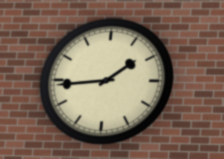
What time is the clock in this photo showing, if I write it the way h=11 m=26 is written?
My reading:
h=1 m=44
